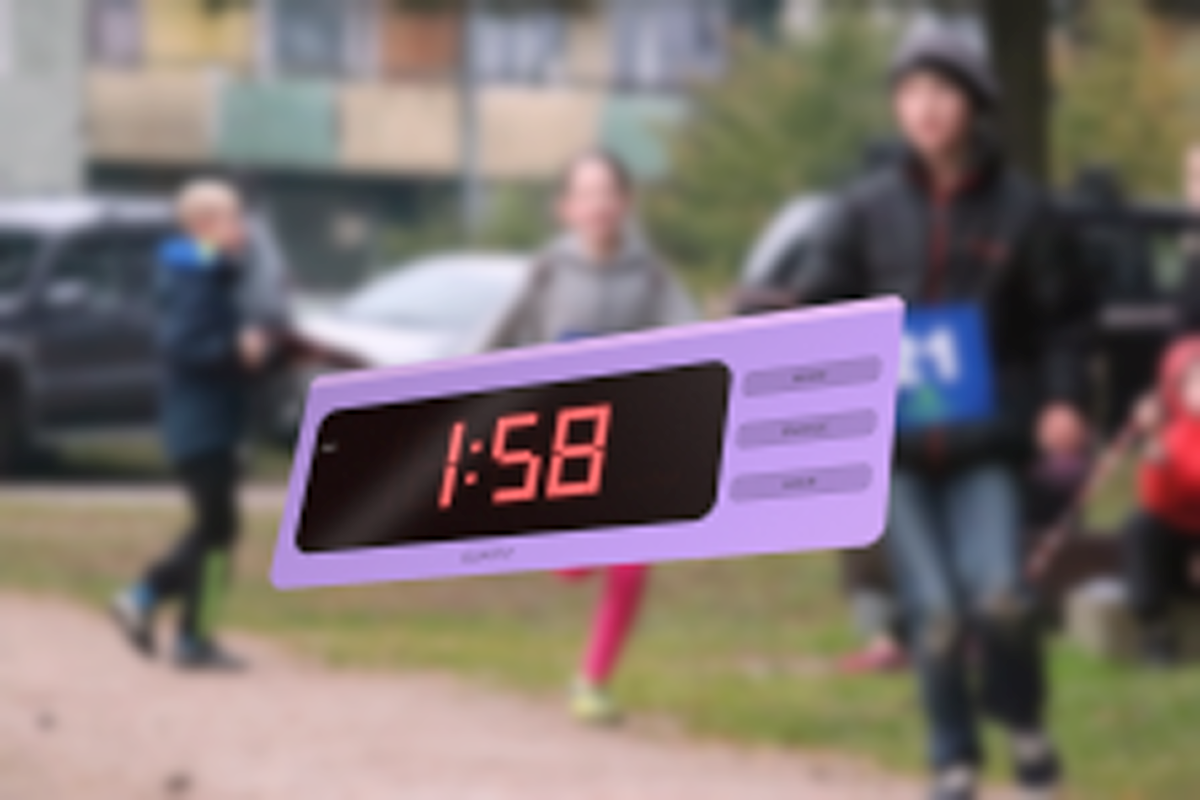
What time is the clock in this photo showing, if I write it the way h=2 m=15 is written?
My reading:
h=1 m=58
